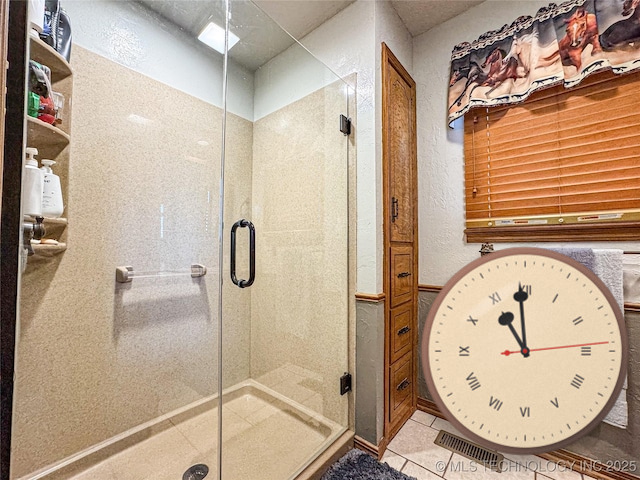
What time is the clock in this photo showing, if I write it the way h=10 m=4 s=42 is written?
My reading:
h=10 m=59 s=14
